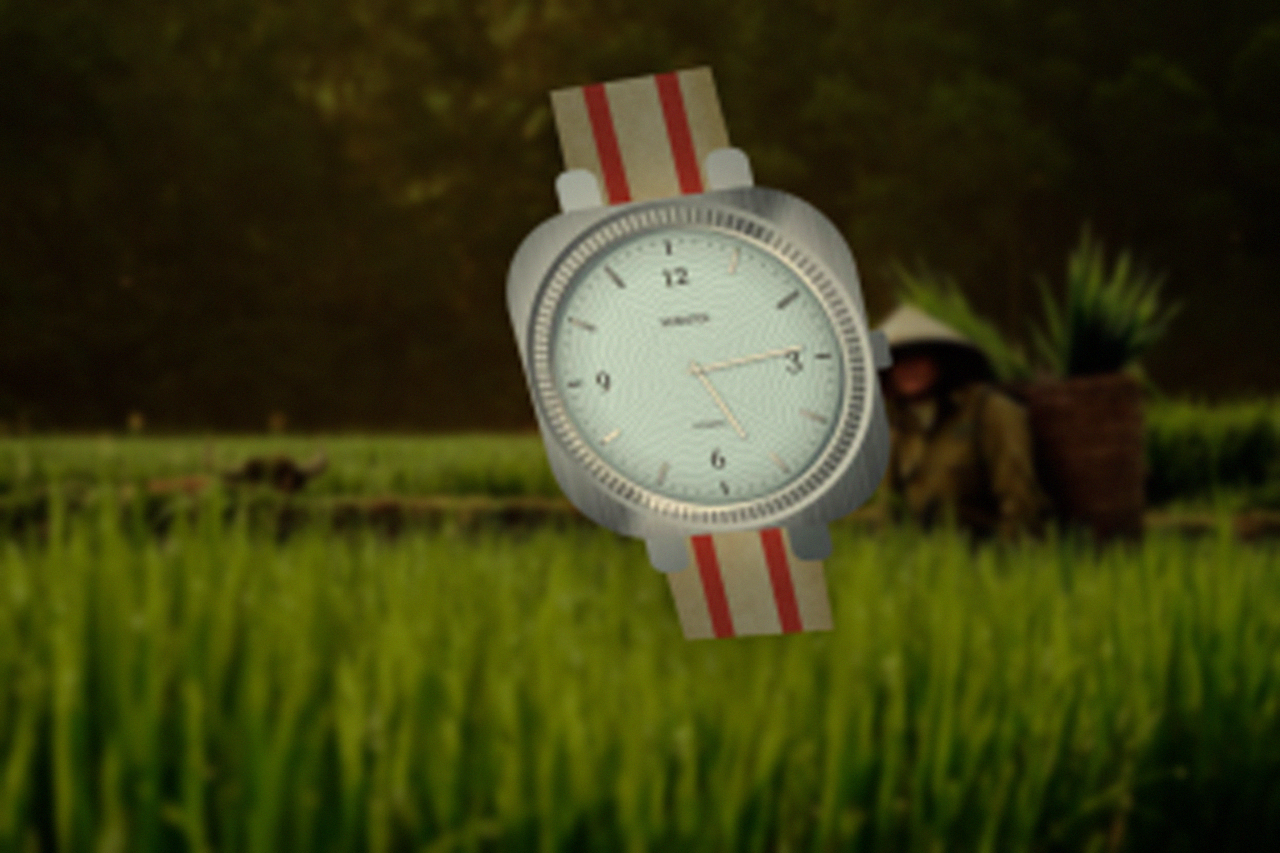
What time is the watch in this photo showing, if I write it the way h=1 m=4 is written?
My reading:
h=5 m=14
